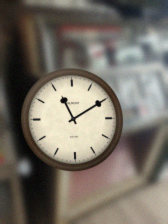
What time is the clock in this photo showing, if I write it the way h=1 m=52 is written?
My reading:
h=11 m=10
